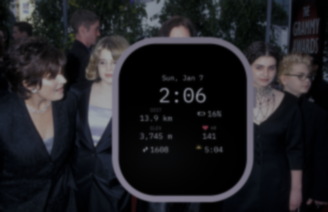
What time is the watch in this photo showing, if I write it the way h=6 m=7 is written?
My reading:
h=2 m=6
